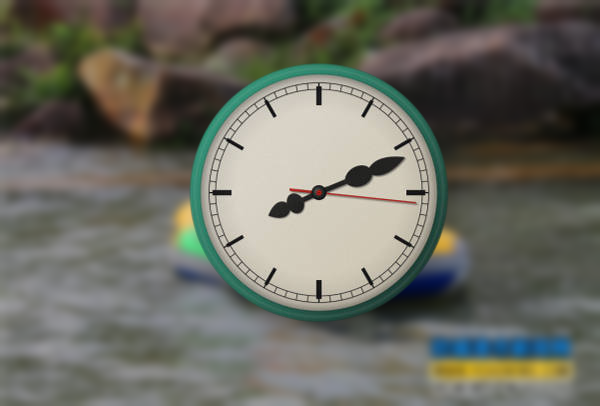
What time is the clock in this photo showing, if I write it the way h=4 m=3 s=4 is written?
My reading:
h=8 m=11 s=16
